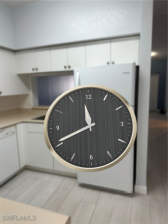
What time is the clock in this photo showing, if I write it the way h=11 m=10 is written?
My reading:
h=11 m=41
